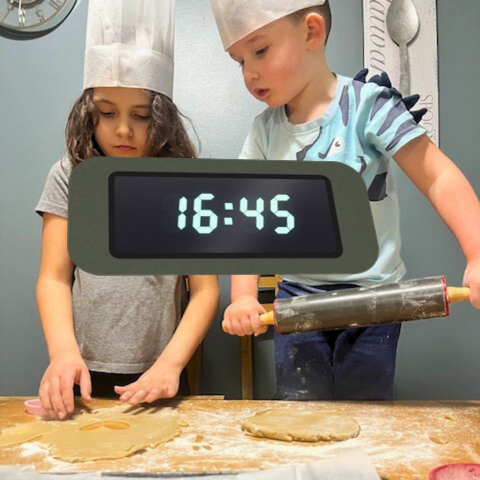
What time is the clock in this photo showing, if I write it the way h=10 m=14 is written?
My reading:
h=16 m=45
